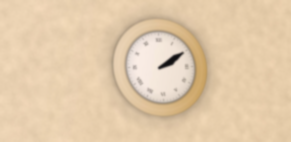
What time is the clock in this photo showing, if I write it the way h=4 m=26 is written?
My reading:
h=2 m=10
